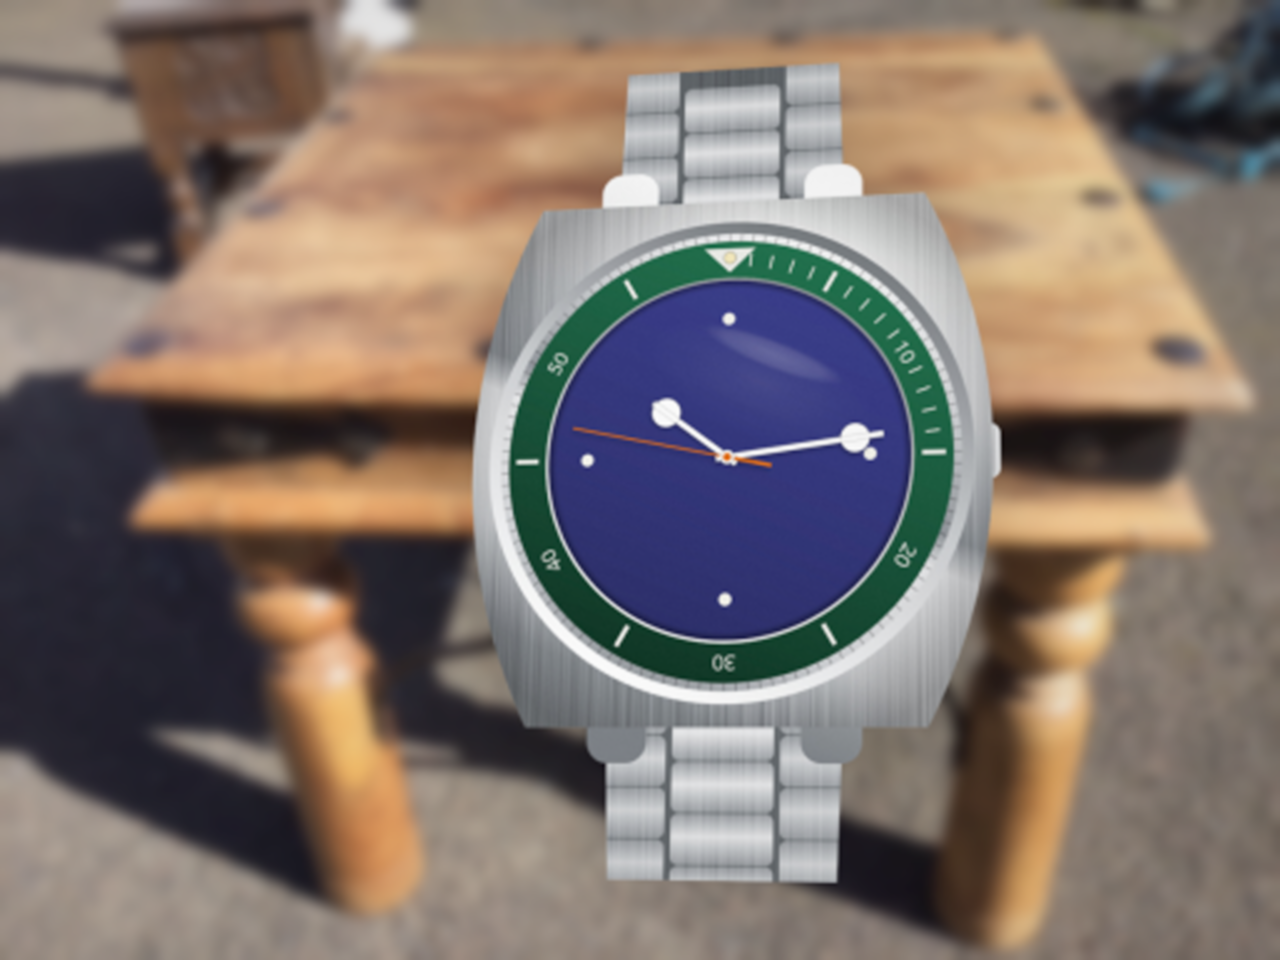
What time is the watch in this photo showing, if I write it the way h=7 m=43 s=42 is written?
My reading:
h=10 m=13 s=47
